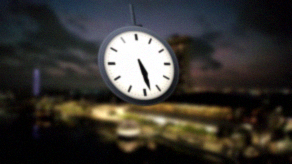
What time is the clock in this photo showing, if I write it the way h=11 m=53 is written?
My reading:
h=5 m=28
